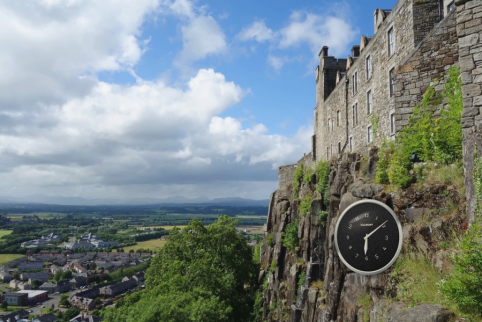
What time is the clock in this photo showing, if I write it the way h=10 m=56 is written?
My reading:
h=6 m=9
